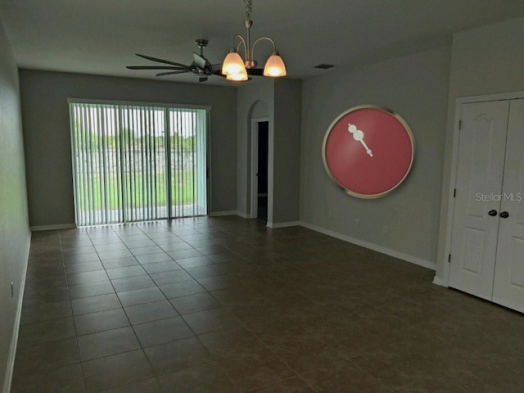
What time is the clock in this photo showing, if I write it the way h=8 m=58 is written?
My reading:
h=10 m=54
